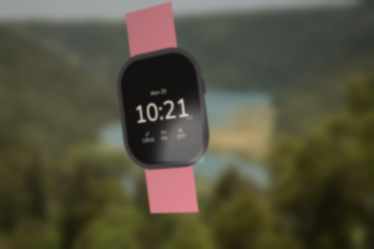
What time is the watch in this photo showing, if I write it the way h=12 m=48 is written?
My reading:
h=10 m=21
